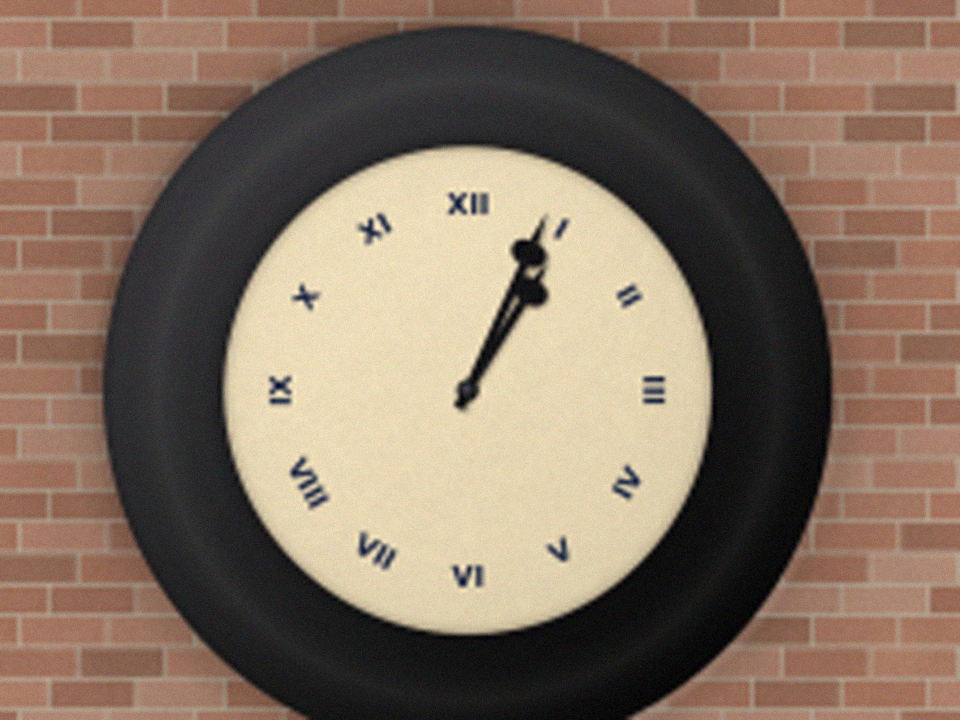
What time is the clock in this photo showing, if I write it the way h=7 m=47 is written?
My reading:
h=1 m=4
